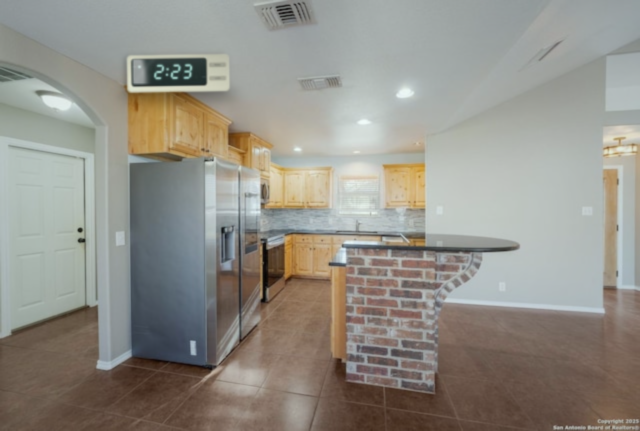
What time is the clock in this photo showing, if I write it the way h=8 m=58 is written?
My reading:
h=2 m=23
